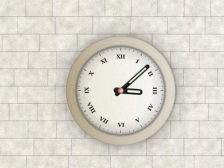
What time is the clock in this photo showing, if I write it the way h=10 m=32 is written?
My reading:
h=3 m=8
